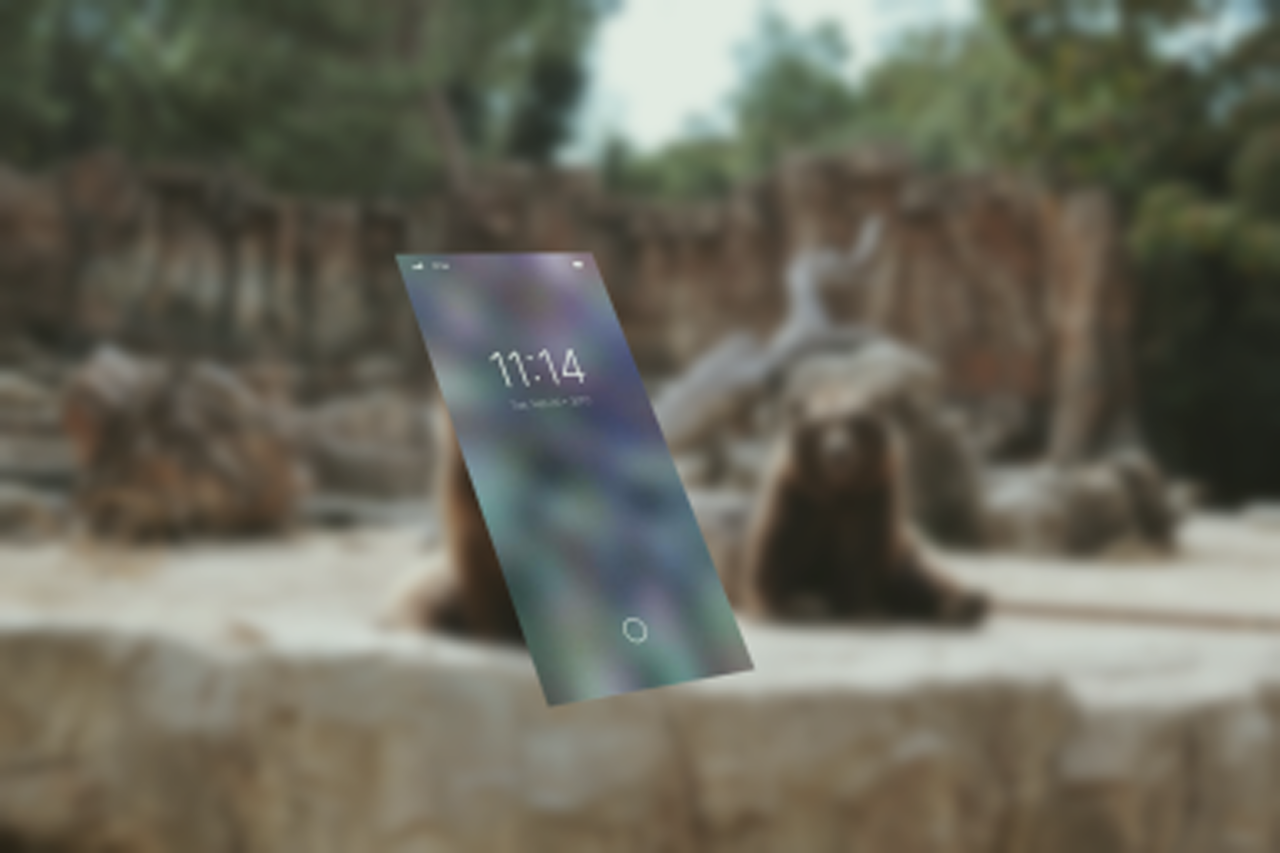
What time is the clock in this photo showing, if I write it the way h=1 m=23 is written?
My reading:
h=11 m=14
